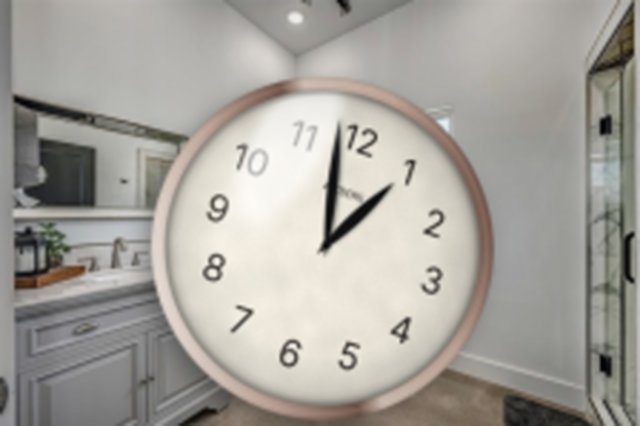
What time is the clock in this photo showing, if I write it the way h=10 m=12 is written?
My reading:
h=12 m=58
